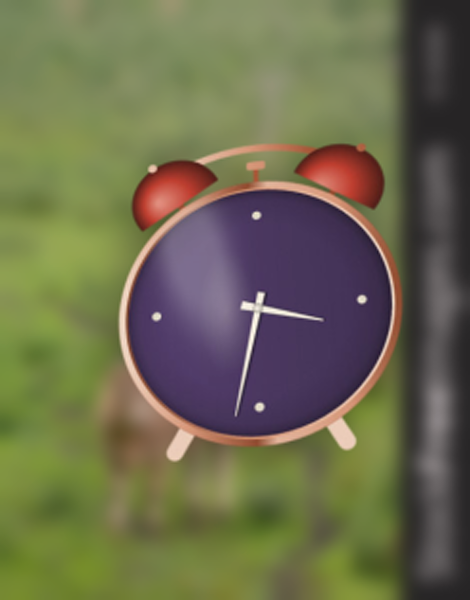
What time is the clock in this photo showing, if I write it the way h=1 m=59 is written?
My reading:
h=3 m=32
